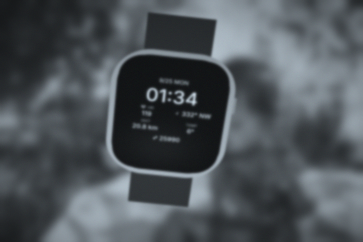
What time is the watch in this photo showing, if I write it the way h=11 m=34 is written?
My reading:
h=1 m=34
